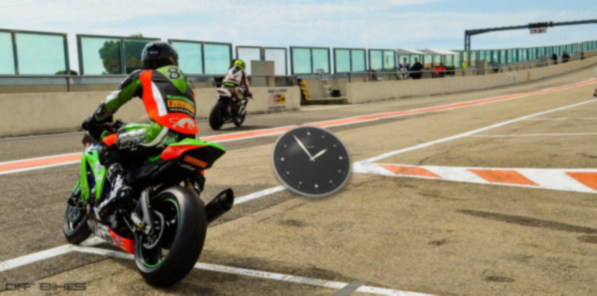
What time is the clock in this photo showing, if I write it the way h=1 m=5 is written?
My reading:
h=1 m=55
